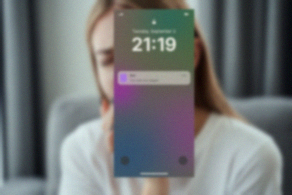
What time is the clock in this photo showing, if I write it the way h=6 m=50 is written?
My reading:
h=21 m=19
